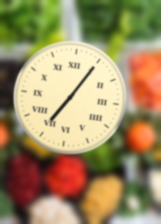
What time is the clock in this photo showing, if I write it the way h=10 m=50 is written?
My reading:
h=7 m=5
